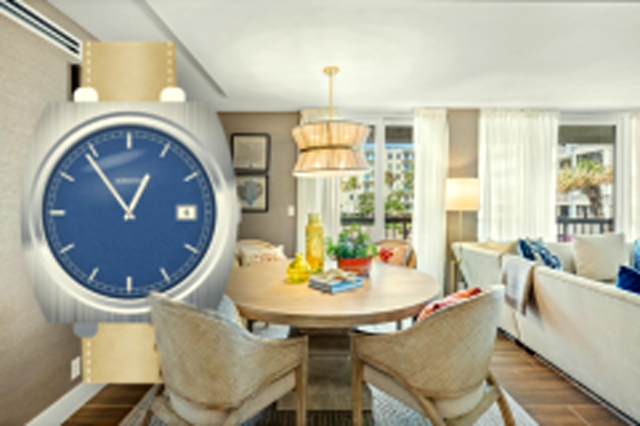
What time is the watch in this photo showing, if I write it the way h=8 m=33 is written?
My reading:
h=12 m=54
